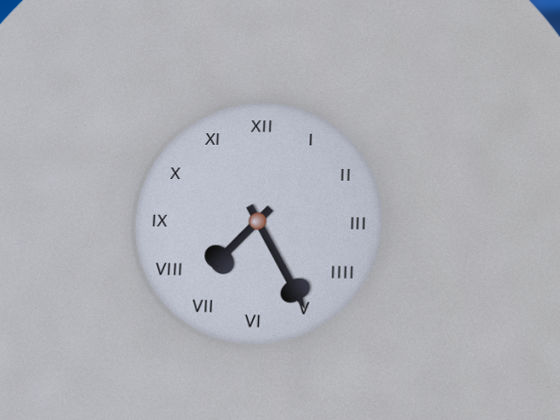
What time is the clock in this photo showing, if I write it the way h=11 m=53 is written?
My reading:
h=7 m=25
